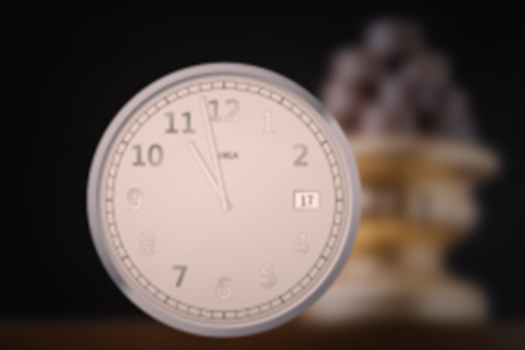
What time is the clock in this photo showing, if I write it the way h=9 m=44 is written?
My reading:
h=10 m=58
